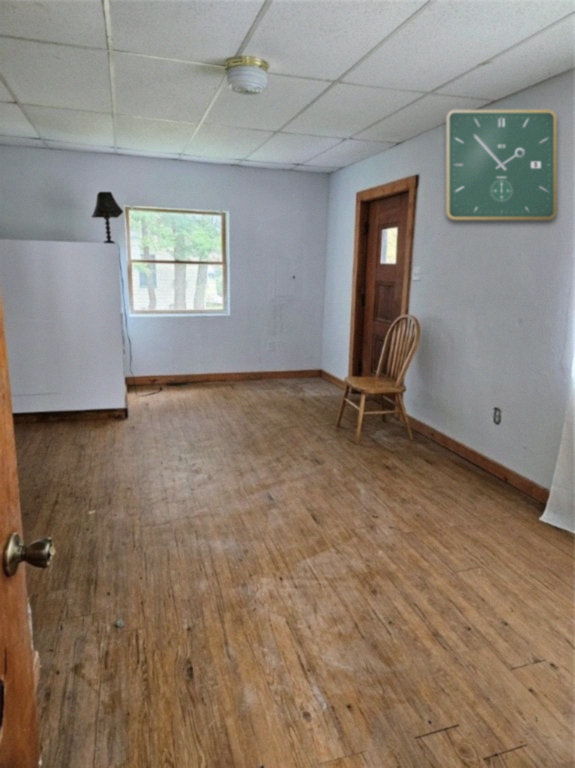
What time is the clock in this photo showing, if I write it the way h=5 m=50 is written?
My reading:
h=1 m=53
